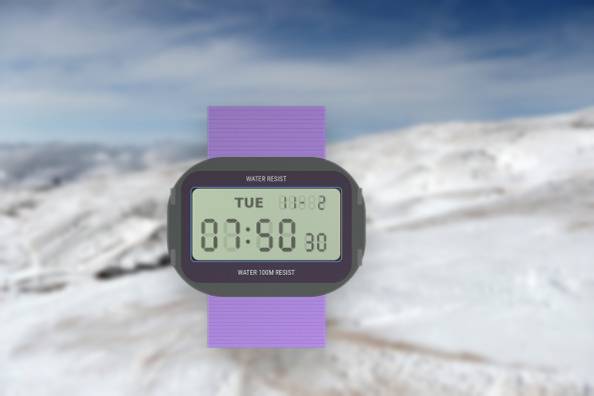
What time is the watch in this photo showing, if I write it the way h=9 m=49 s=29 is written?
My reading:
h=7 m=50 s=30
